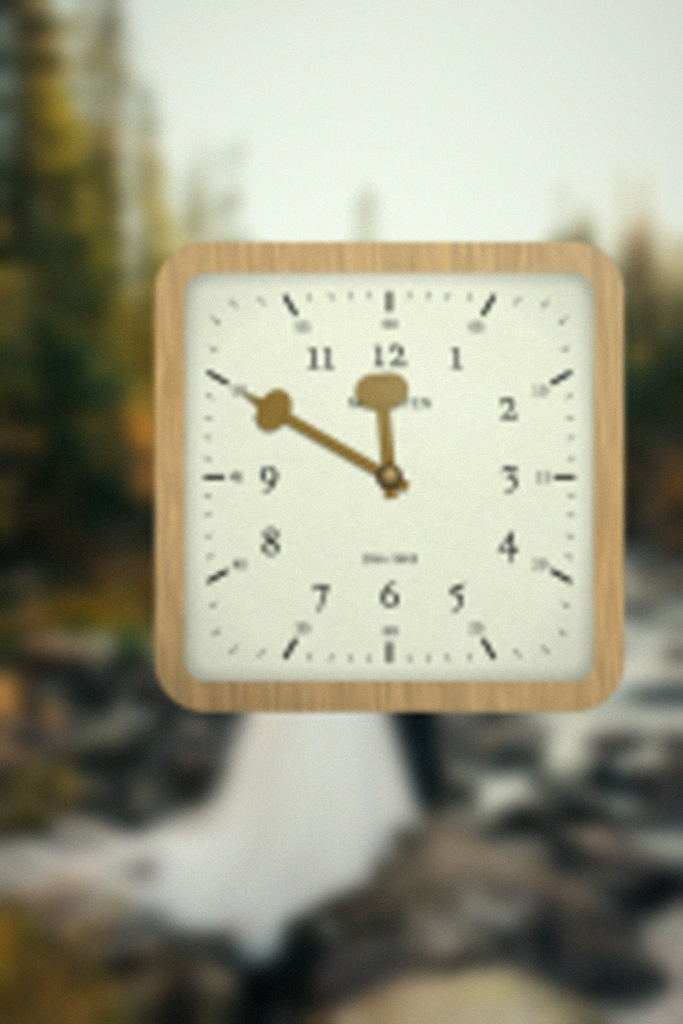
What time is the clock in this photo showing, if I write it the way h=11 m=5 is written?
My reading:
h=11 m=50
